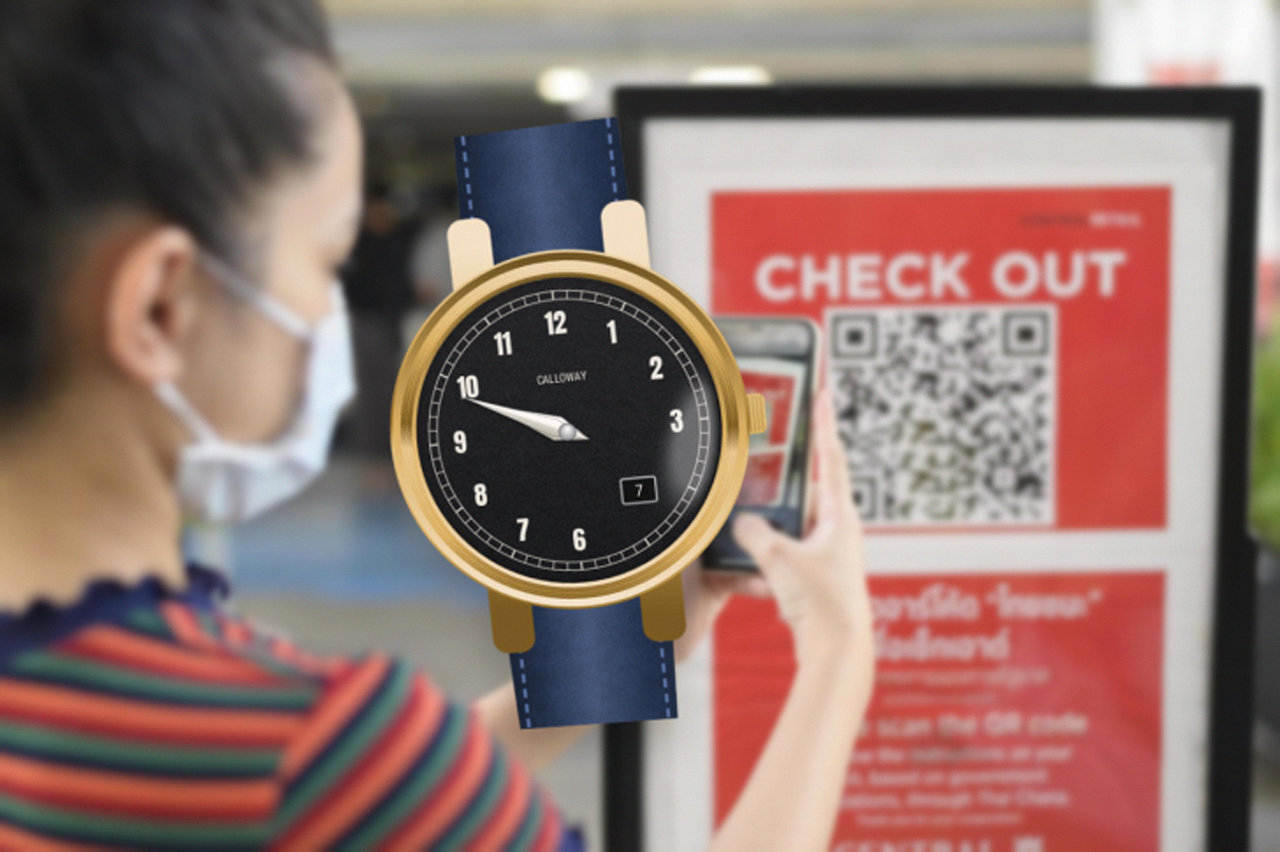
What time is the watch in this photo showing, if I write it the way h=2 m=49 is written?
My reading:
h=9 m=49
